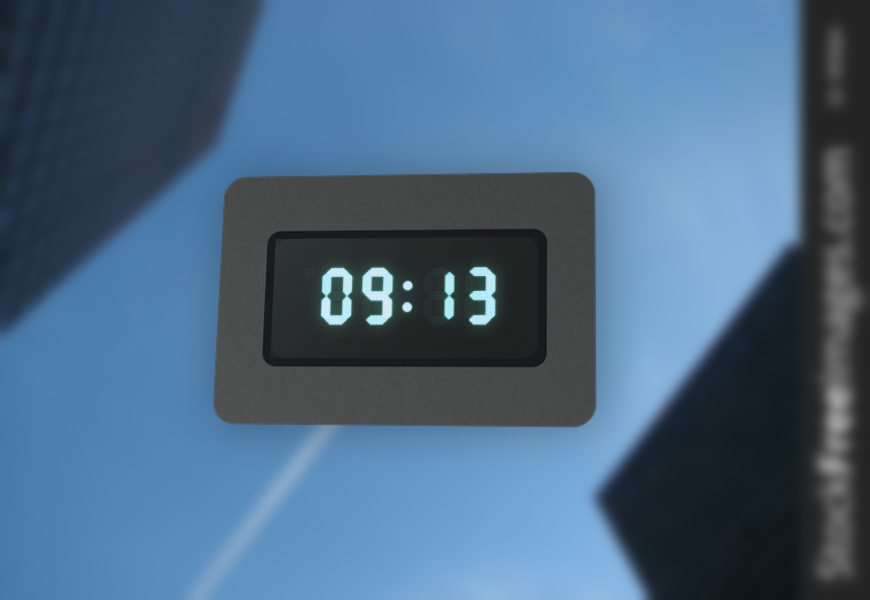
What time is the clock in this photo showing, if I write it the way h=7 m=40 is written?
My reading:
h=9 m=13
